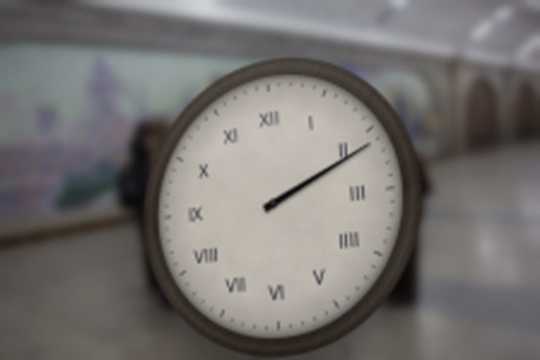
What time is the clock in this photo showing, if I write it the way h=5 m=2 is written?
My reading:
h=2 m=11
